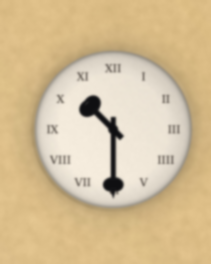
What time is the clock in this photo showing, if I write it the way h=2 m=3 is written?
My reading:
h=10 m=30
